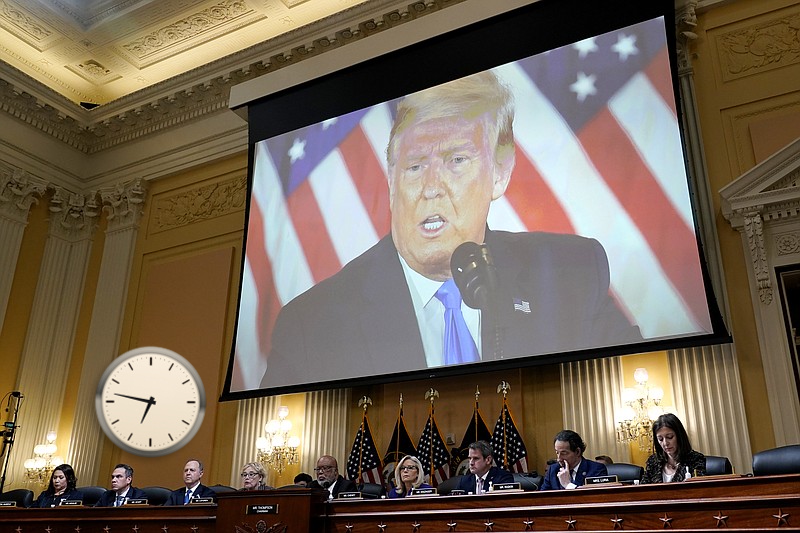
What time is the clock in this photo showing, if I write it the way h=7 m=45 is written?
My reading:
h=6 m=47
